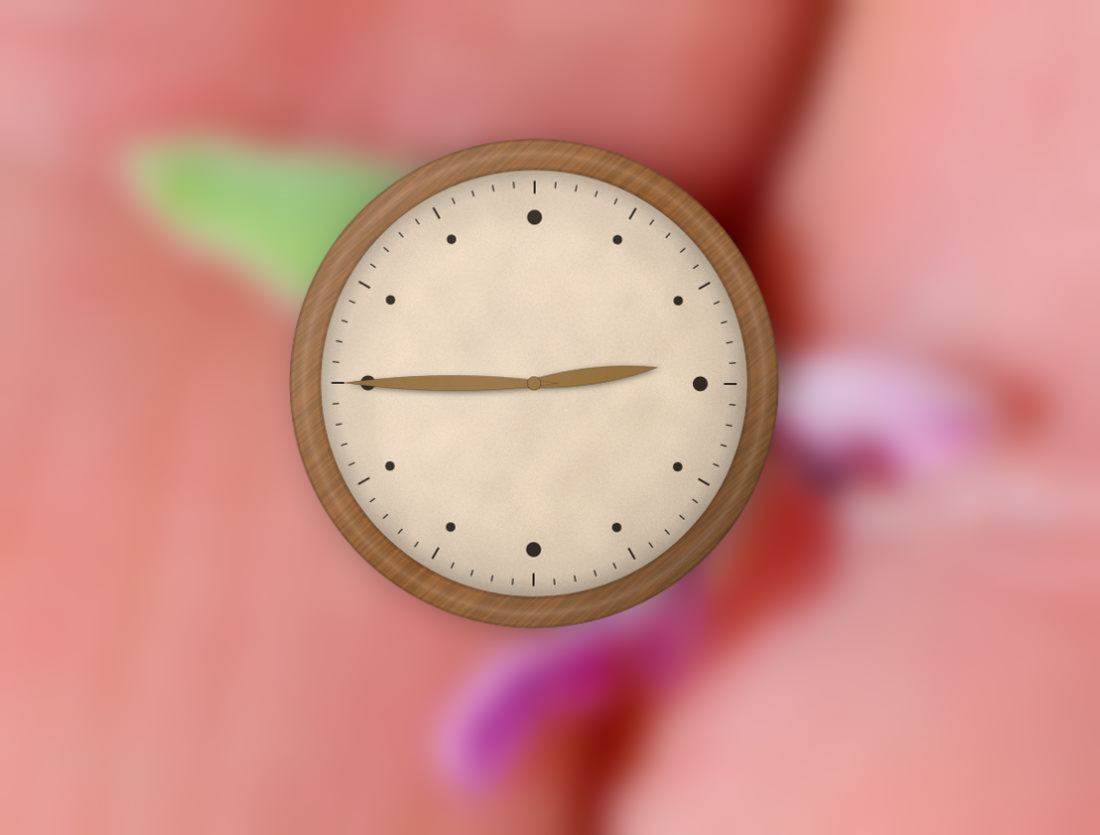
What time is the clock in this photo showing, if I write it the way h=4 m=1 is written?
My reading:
h=2 m=45
